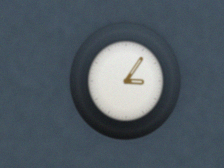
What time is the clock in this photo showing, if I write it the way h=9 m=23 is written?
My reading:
h=3 m=6
